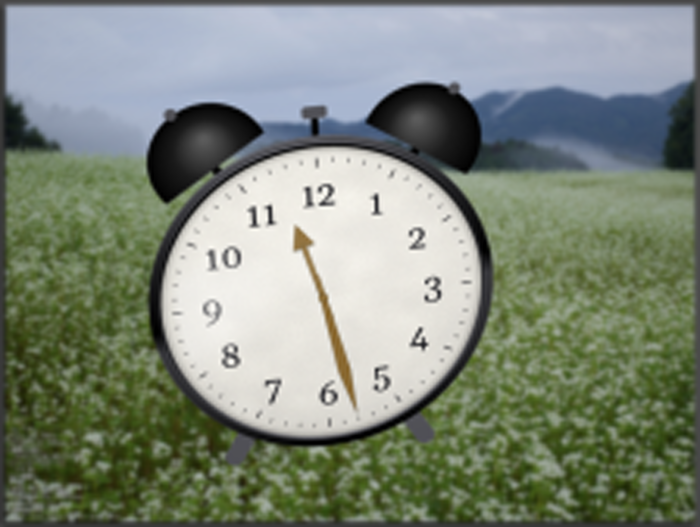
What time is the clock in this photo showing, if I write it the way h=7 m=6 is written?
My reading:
h=11 m=28
